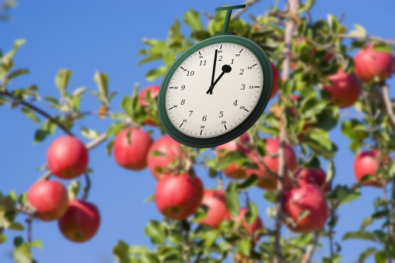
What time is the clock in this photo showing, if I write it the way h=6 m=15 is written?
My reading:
h=12 m=59
